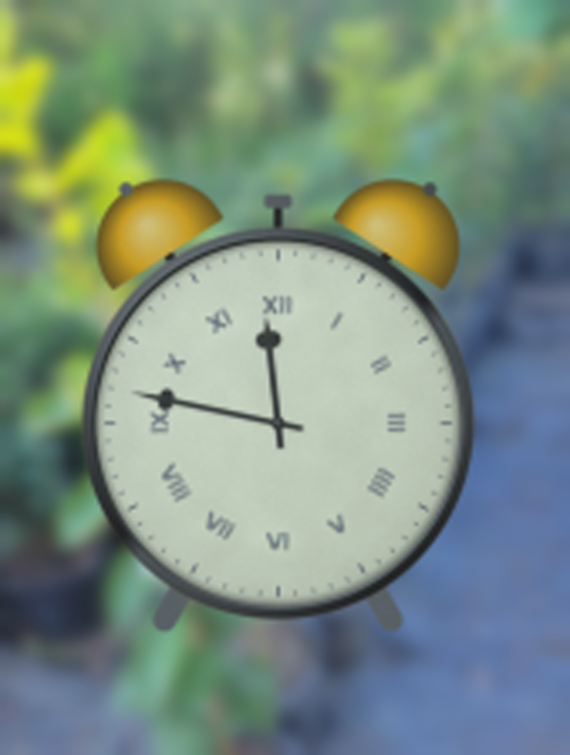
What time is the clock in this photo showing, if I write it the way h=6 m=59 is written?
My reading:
h=11 m=47
